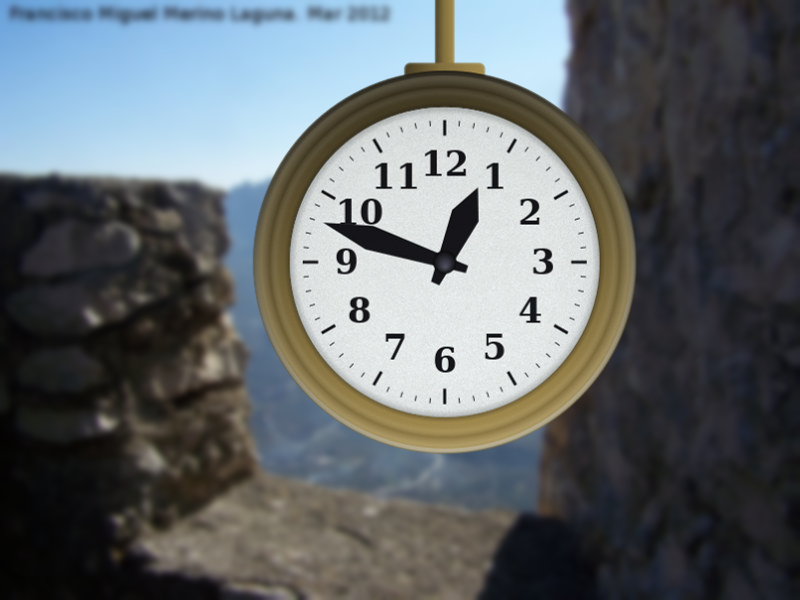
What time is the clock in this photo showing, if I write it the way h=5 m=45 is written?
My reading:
h=12 m=48
